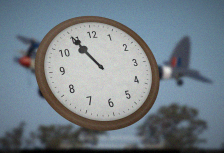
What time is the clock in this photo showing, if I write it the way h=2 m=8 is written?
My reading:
h=10 m=55
